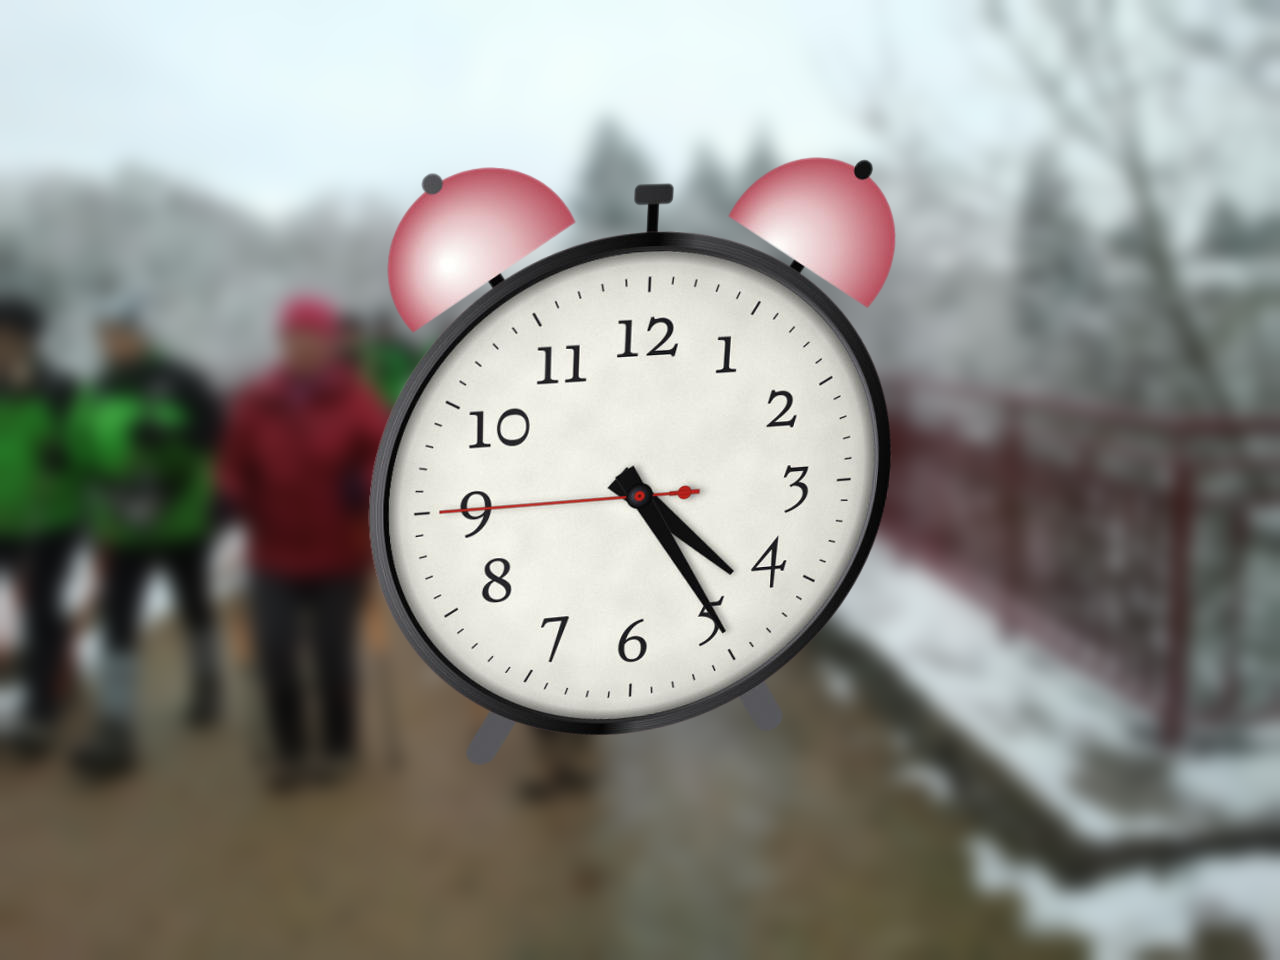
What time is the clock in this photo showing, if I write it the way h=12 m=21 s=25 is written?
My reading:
h=4 m=24 s=45
